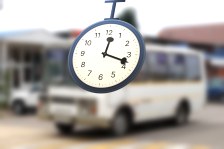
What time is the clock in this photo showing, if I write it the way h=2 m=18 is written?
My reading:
h=12 m=18
